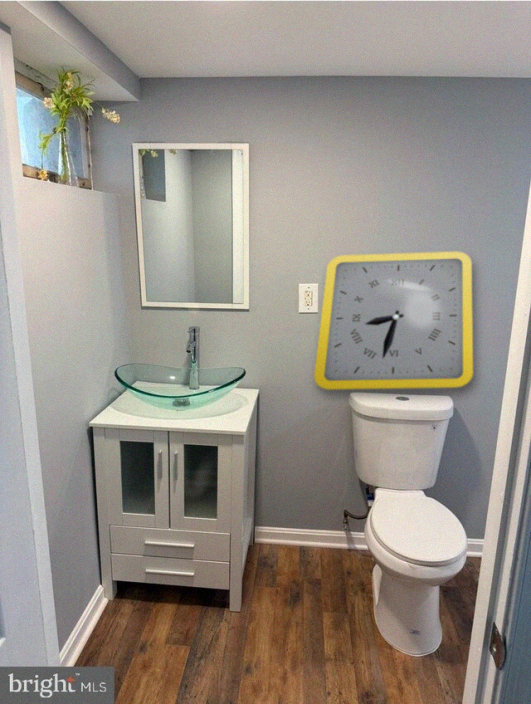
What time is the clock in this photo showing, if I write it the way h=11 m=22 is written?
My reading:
h=8 m=32
